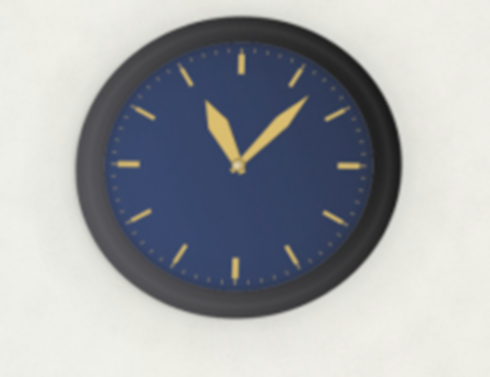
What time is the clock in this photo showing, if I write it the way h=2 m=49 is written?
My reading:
h=11 m=7
